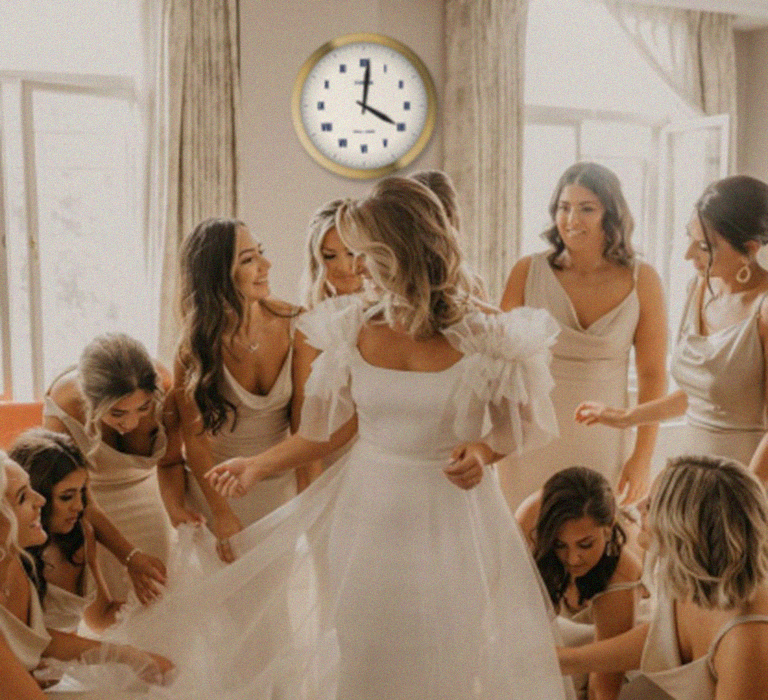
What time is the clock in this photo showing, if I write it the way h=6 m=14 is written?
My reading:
h=4 m=1
